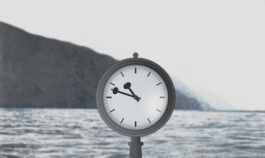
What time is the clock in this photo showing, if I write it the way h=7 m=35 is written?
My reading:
h=10 m=48
